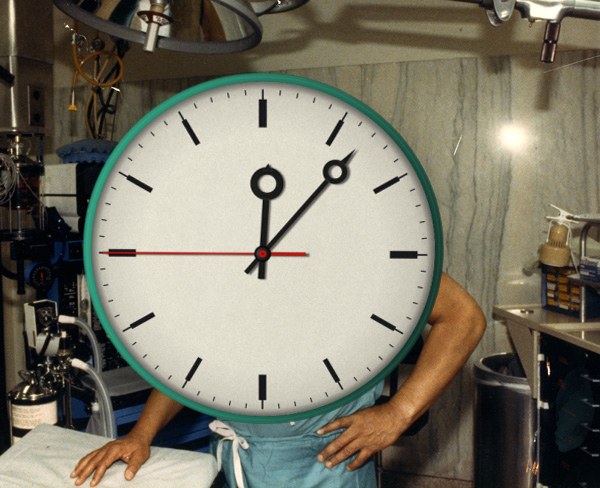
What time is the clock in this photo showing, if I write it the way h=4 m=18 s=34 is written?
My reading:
h=12 m=6 s=45
